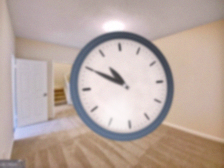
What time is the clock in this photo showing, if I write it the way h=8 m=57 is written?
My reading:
h=10 m=50
